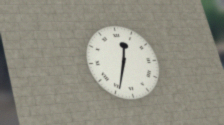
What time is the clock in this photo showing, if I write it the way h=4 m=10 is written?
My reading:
h=12 m=34
